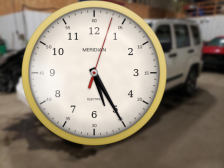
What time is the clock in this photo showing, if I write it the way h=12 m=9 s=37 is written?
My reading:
h=5 m=25 s=3
